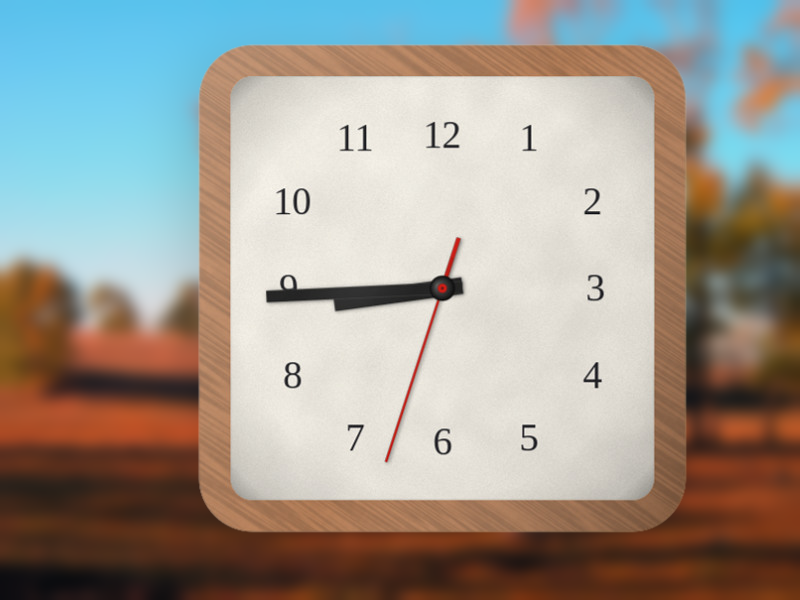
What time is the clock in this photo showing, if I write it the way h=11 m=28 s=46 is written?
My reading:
h=8 m=44 s=33
